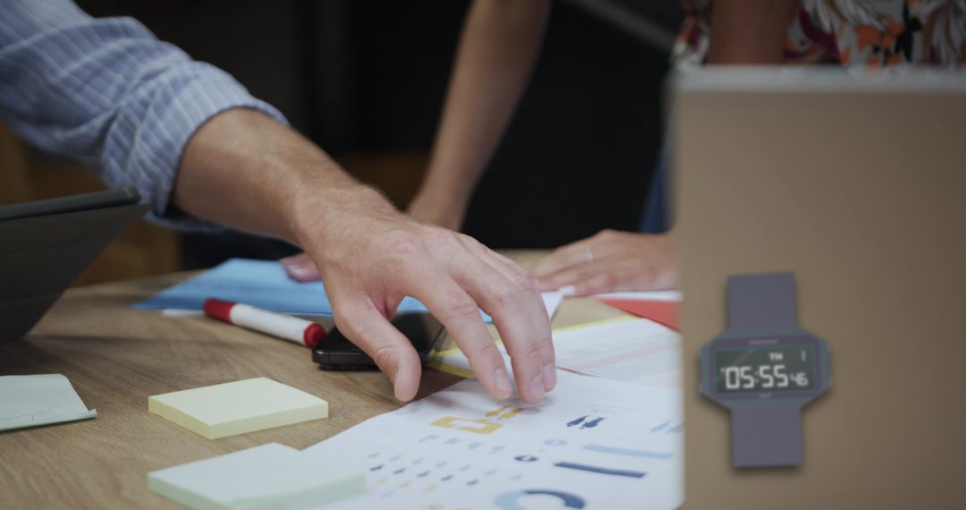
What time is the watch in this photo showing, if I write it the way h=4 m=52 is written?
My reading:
h=5 m=55
